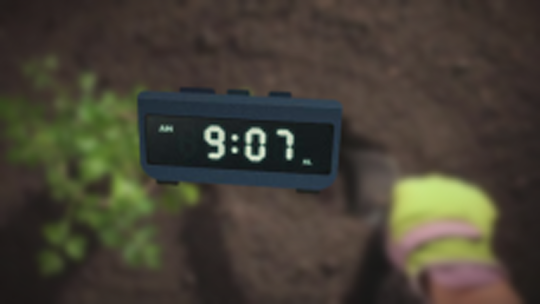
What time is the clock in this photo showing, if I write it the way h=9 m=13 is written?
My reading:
h=9 m=7
